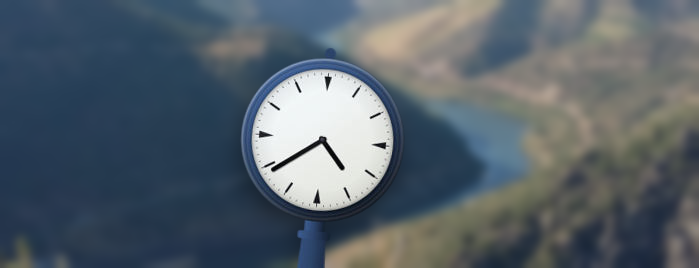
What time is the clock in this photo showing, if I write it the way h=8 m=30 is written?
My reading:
h=4 m=39
